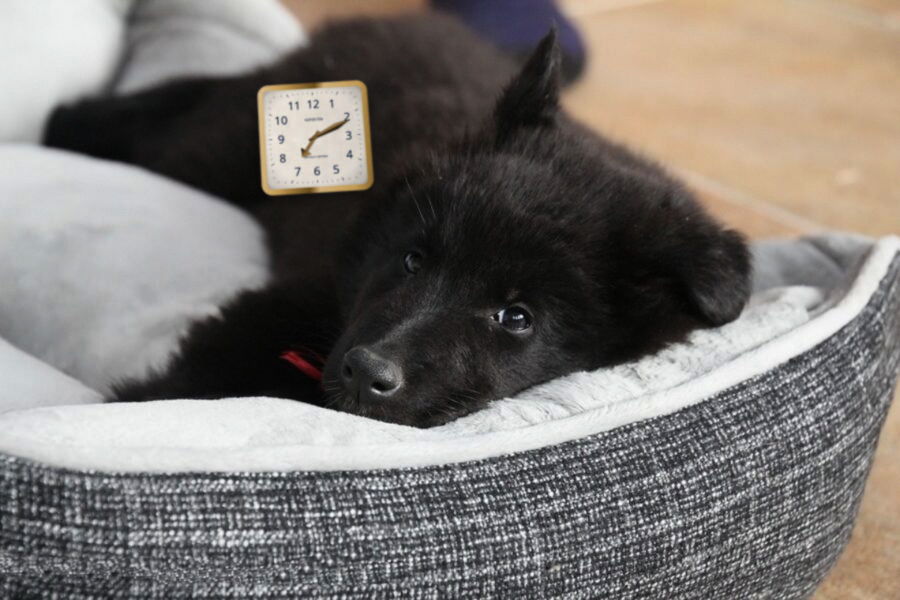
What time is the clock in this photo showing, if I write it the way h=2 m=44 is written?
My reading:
h=7 m=11
